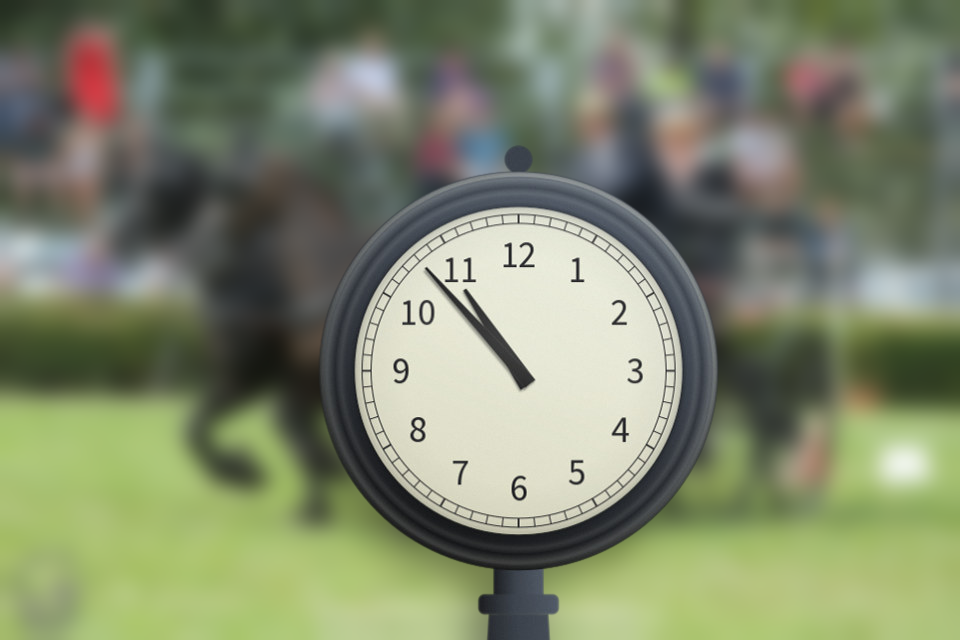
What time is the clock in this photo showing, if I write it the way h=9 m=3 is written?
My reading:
h=10 m=53
